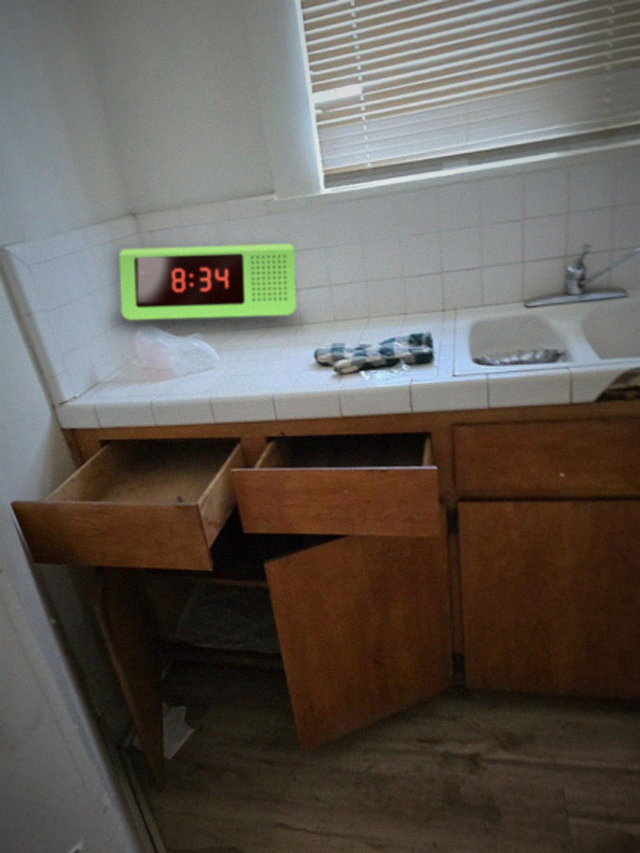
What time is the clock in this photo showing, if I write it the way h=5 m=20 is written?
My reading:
h=8 m=34
